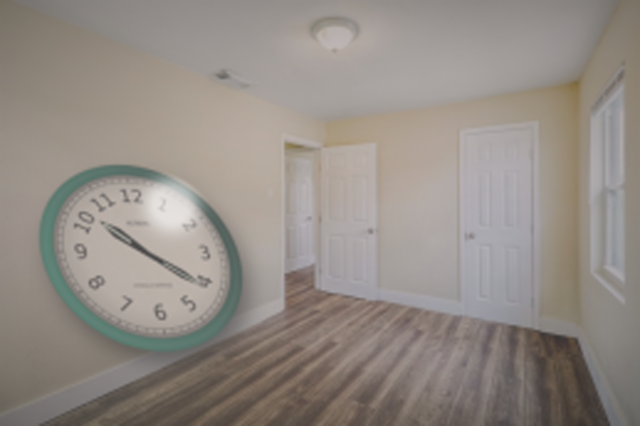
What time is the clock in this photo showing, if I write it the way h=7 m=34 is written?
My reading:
h=10 m=21
